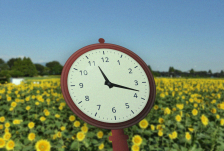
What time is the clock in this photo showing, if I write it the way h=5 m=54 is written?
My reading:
h=11 m=18
